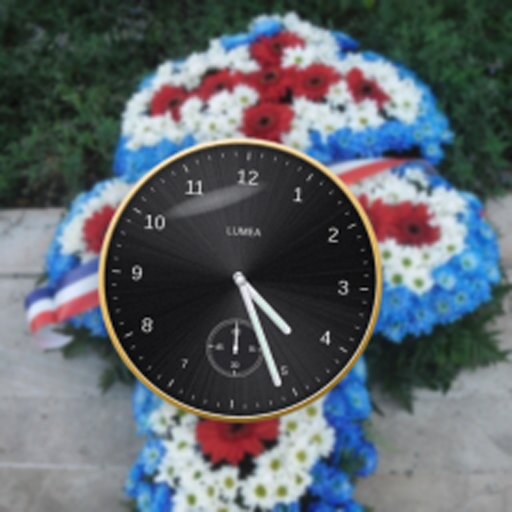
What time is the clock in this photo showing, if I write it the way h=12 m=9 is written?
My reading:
h=4 m=26
